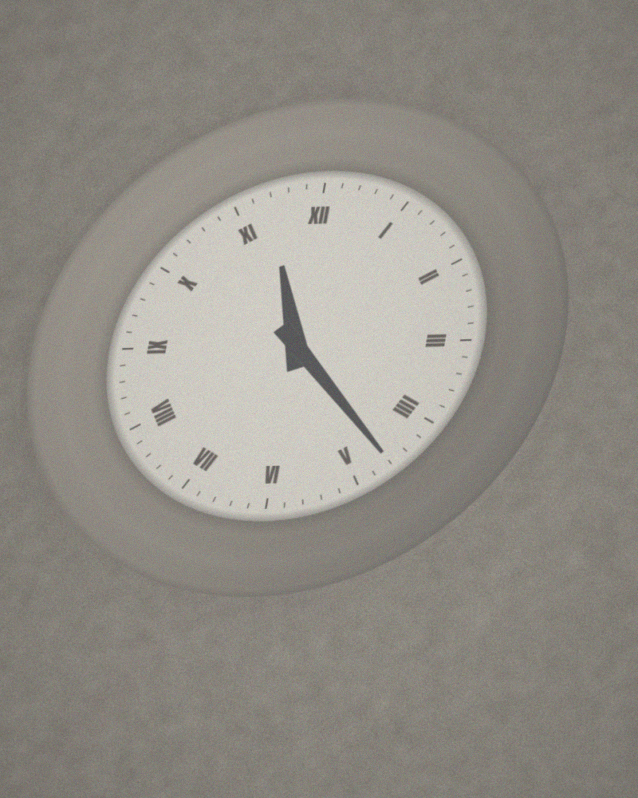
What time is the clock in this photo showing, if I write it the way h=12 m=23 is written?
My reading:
h=11 m=23
